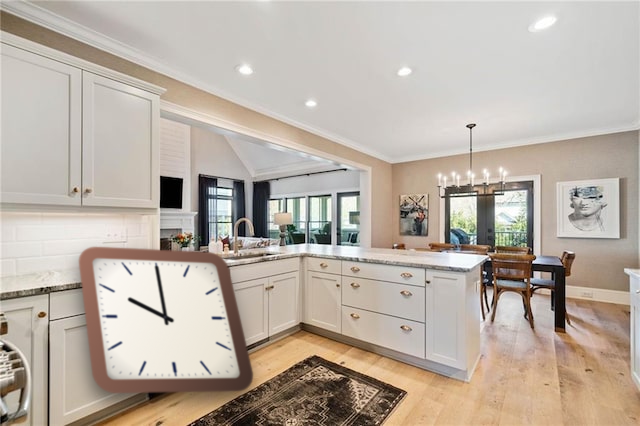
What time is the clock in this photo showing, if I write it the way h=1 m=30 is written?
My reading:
h=10 m=0
